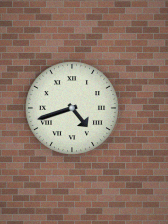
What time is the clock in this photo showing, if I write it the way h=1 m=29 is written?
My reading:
h=4 m=42
